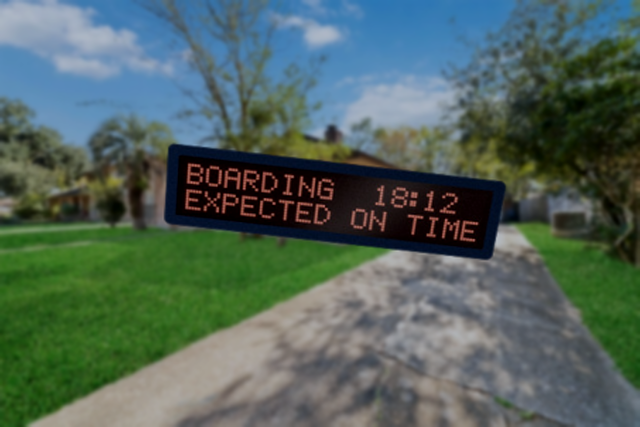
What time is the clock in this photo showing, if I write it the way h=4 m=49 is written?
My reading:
h=18 m=12
